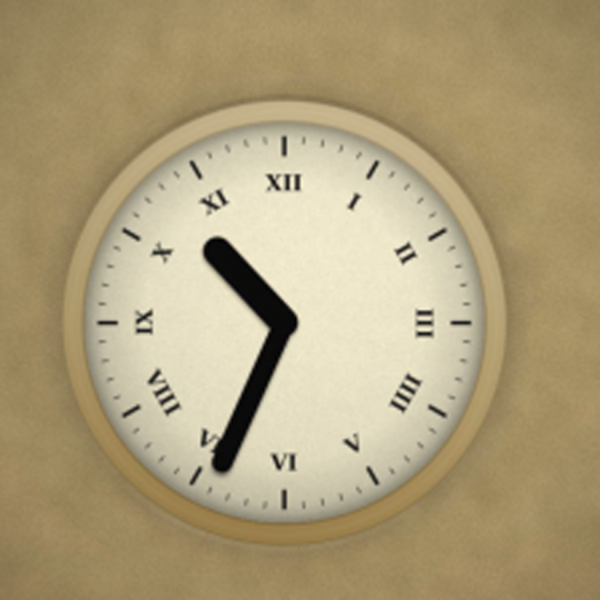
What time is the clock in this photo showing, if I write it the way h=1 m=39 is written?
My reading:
h=10 m=34
